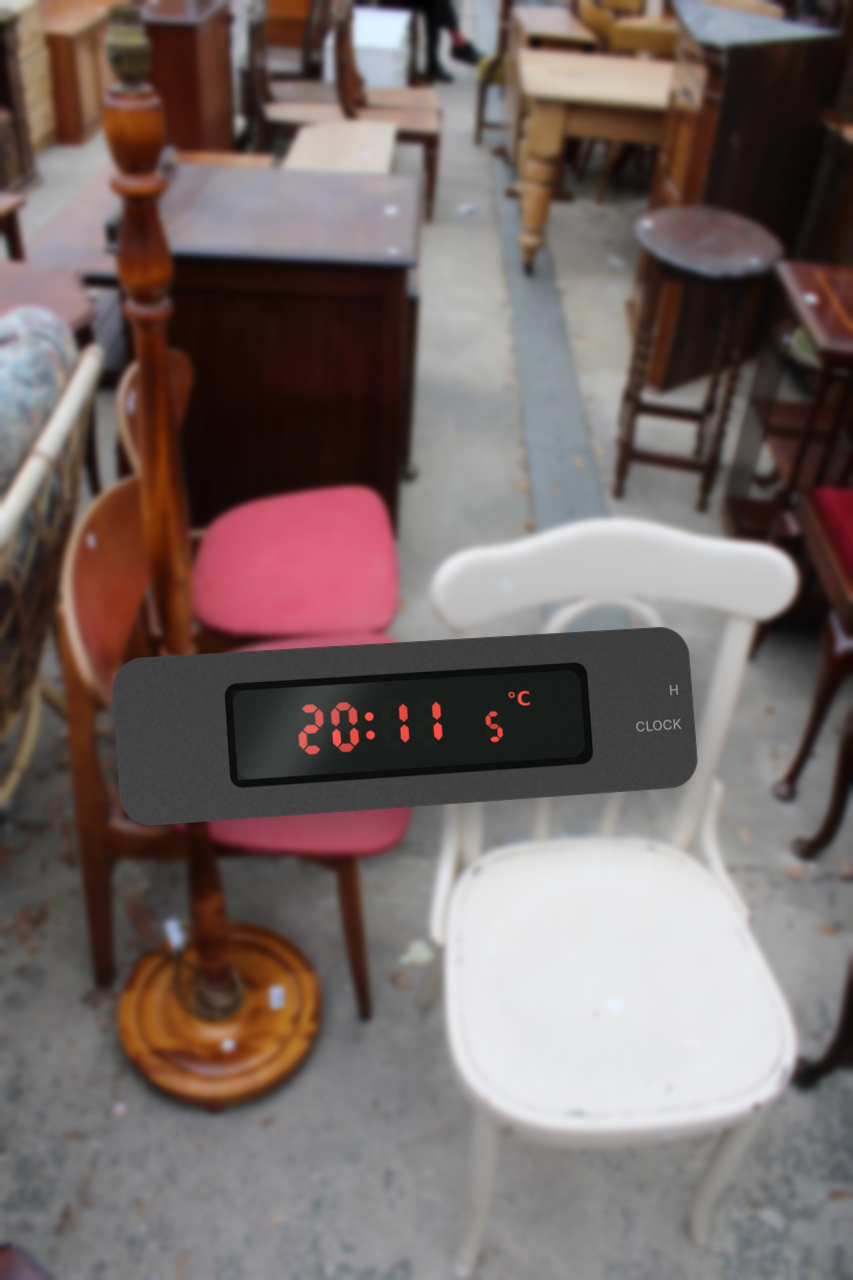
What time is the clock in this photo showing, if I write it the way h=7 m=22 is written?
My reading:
h=20 m=11
